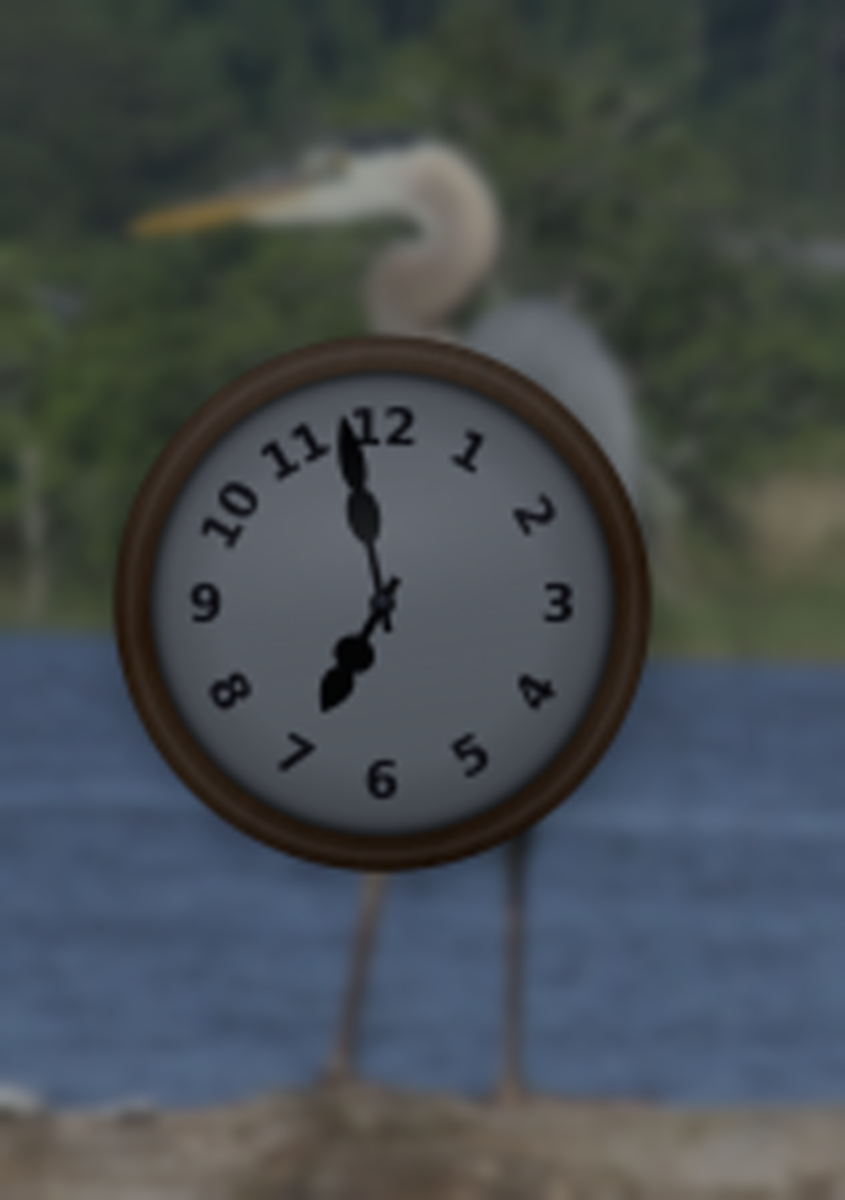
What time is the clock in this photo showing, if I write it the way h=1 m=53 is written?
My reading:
h=6 m=58
